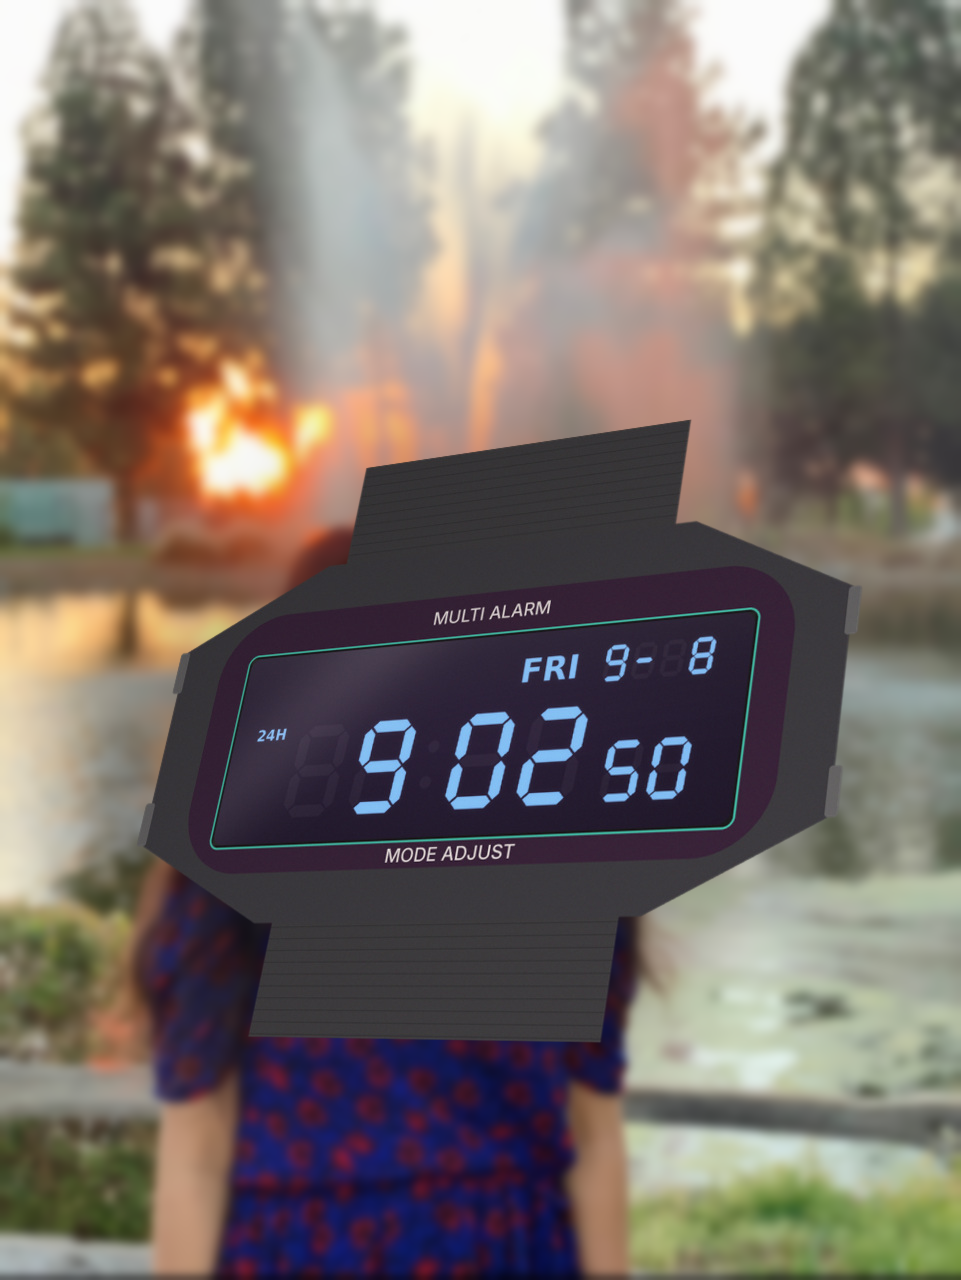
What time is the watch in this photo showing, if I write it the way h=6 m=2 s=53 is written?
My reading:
h=9 m=2 s=50
